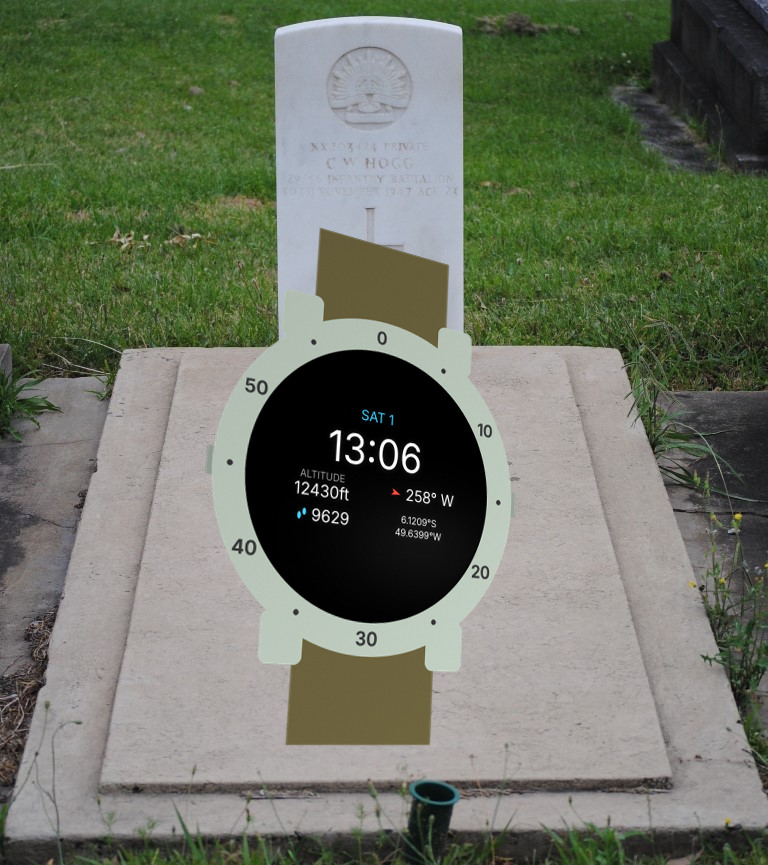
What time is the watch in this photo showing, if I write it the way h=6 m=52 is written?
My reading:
h=13 m=6
